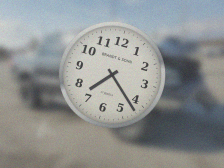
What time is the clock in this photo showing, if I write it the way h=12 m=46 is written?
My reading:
h=7 m=22
